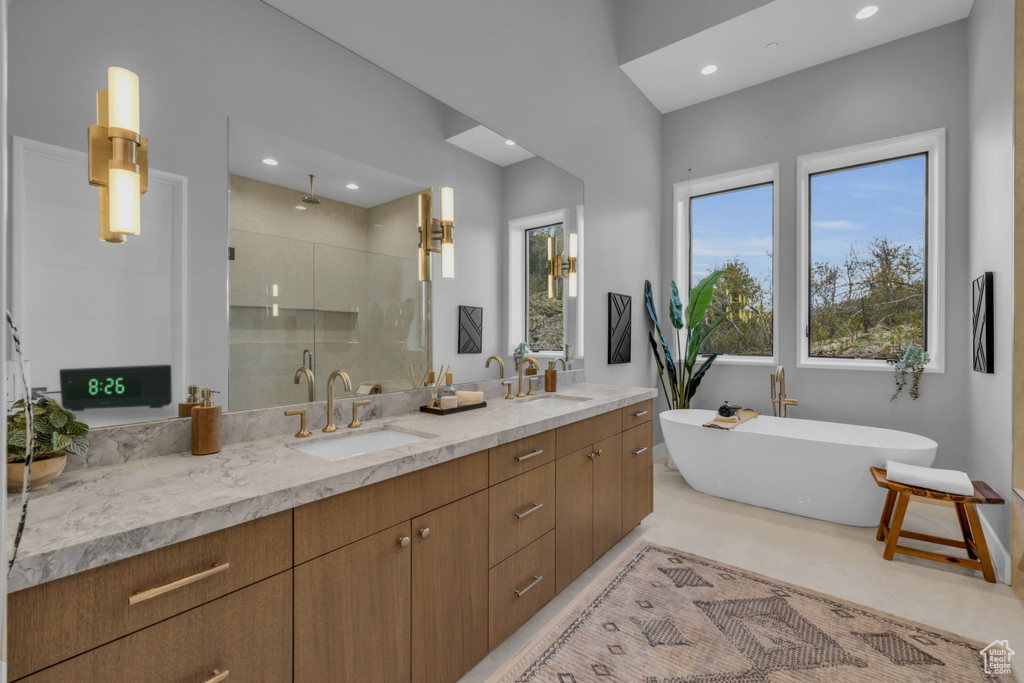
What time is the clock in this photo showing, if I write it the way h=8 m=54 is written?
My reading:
h=8 m=26
